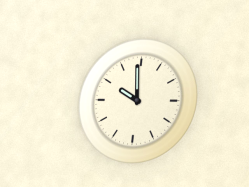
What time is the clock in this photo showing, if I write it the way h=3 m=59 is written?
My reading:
h=9 m=59
